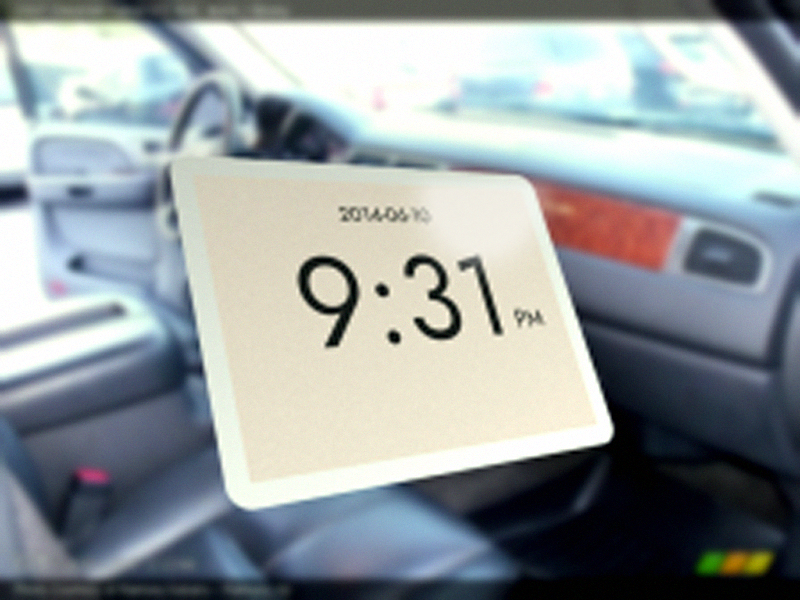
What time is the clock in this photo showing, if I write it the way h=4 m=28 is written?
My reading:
h=9 m=31
